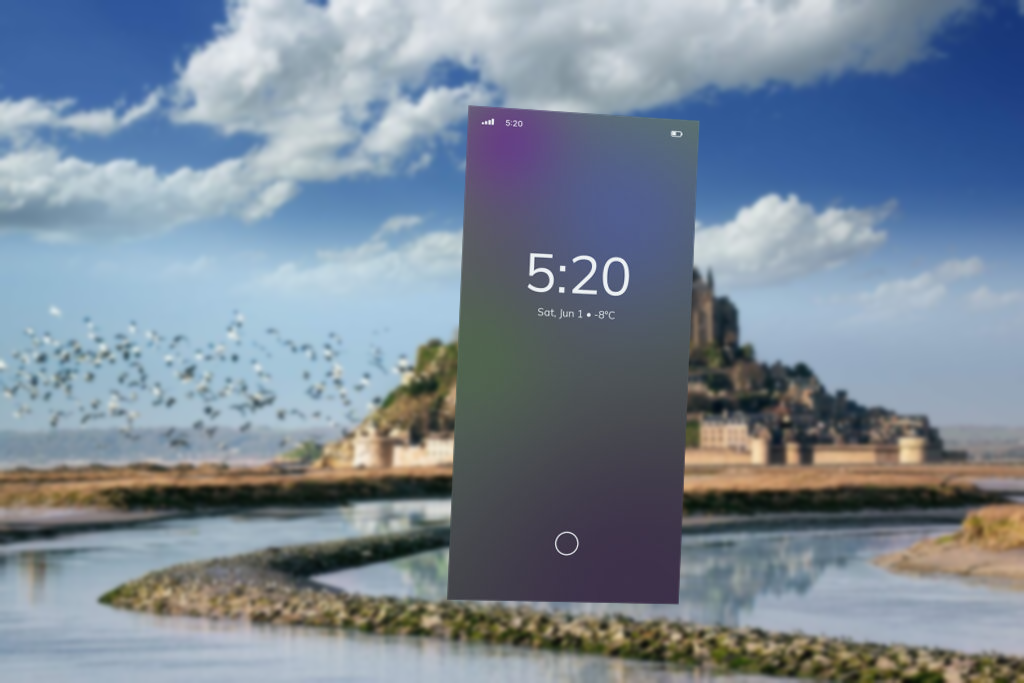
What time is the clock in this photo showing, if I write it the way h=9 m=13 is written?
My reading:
h=5 m=20
